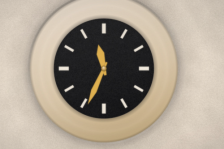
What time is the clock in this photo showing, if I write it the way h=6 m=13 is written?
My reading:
h=11 m=34
